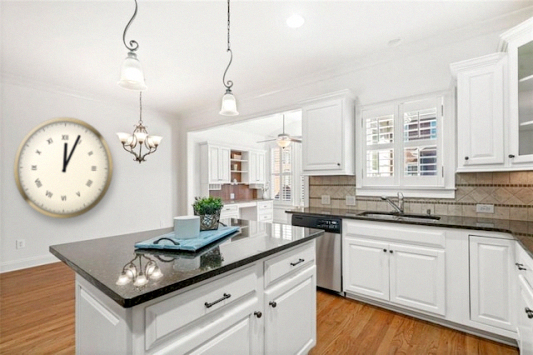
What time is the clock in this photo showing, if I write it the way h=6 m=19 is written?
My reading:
h=12 m=4
